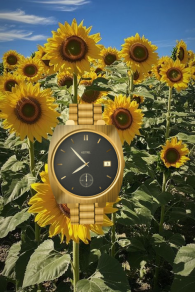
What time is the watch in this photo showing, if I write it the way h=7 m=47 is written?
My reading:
h=7 m=53
